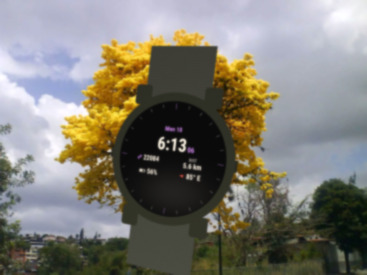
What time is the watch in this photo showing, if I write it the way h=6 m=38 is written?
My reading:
h=6 m=13
